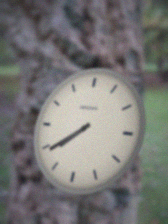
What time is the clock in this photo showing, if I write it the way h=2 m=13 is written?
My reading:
h=7 m=39
